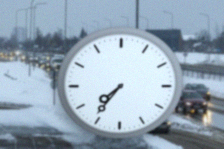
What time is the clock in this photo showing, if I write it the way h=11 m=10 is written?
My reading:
h=7 m=36
